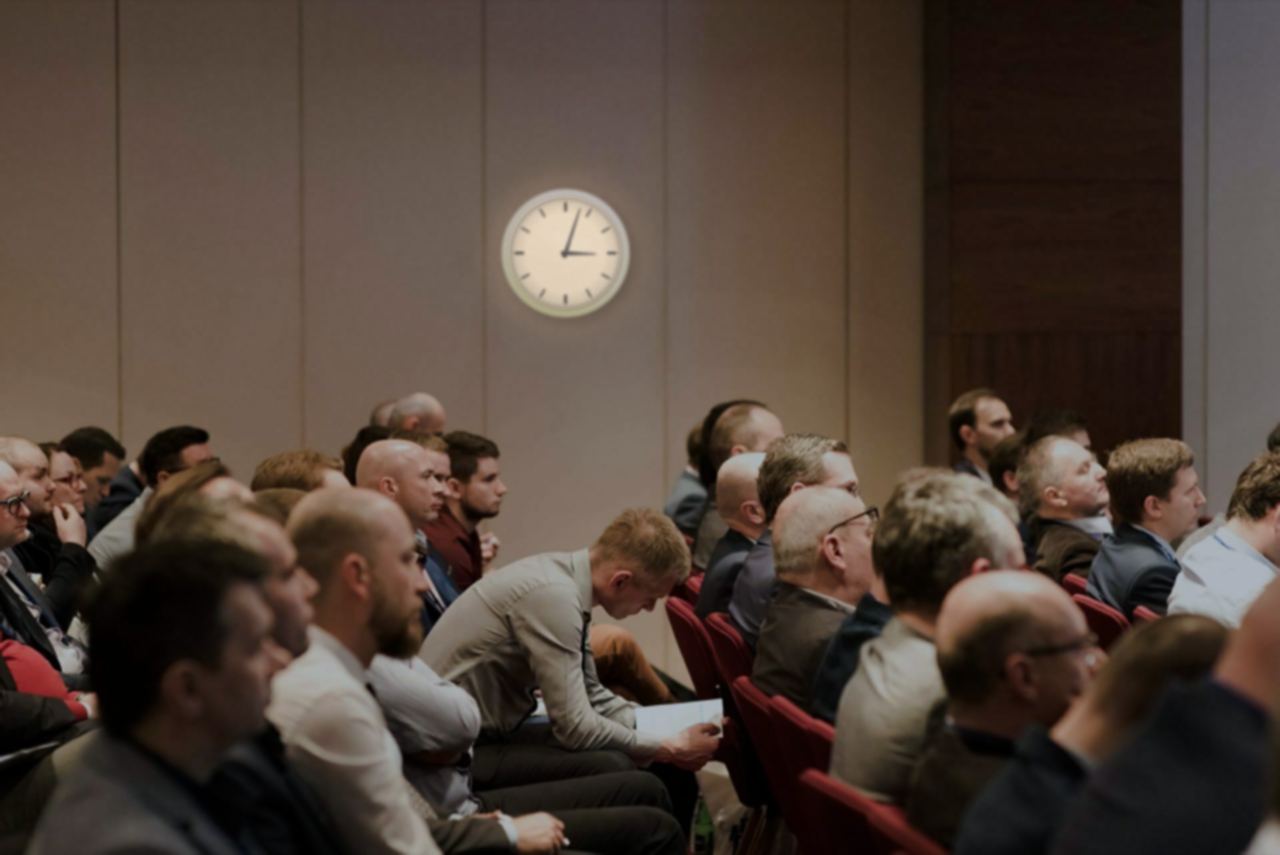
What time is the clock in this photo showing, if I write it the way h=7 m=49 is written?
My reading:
h=3 m=3
